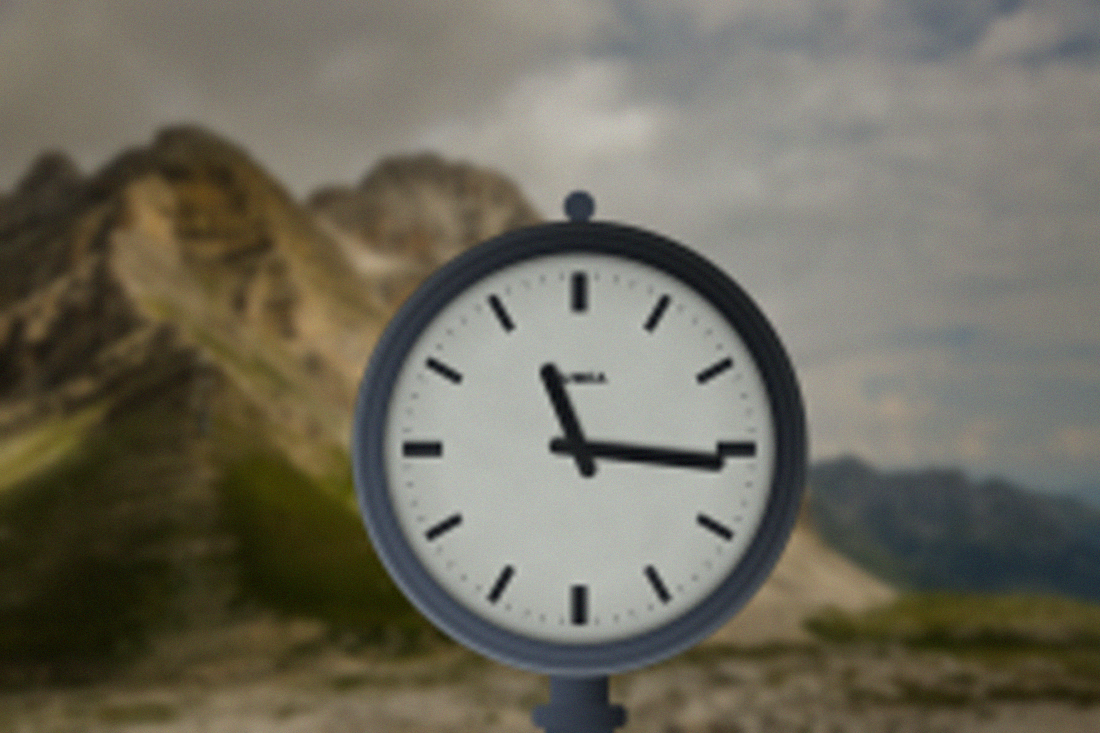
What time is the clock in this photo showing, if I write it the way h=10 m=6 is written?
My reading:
h=11 m=16
